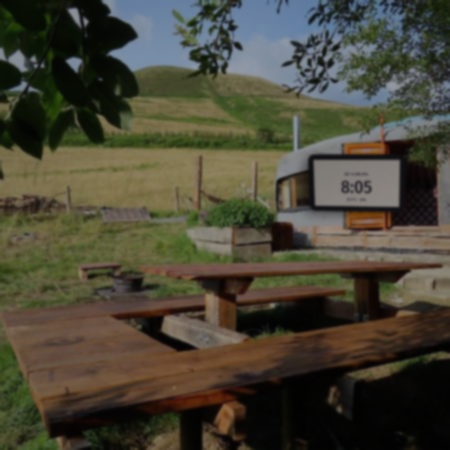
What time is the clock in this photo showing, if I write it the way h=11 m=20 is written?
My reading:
h=8 m=5
